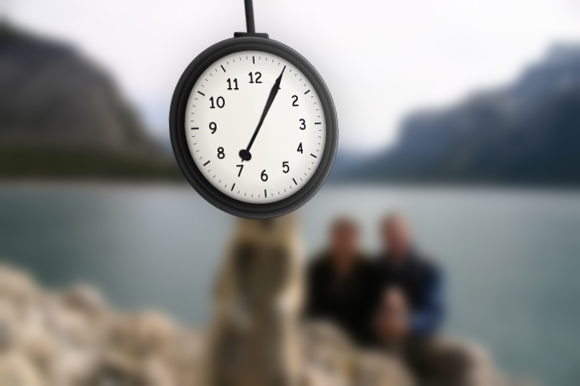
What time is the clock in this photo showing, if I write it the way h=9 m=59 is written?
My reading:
h=7 m=5
